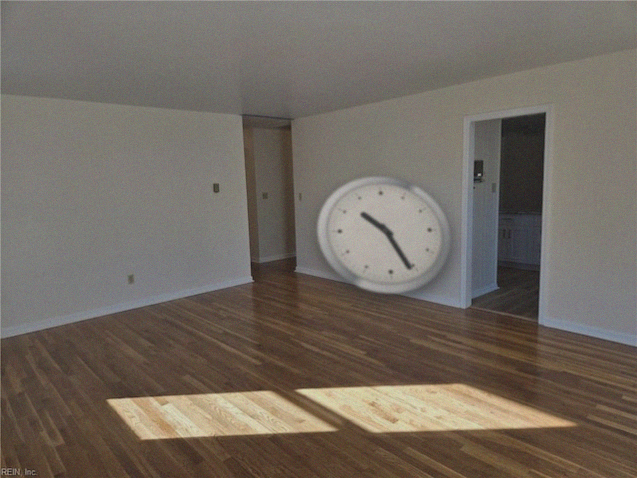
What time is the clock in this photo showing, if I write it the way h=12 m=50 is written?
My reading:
h=10 m=26
